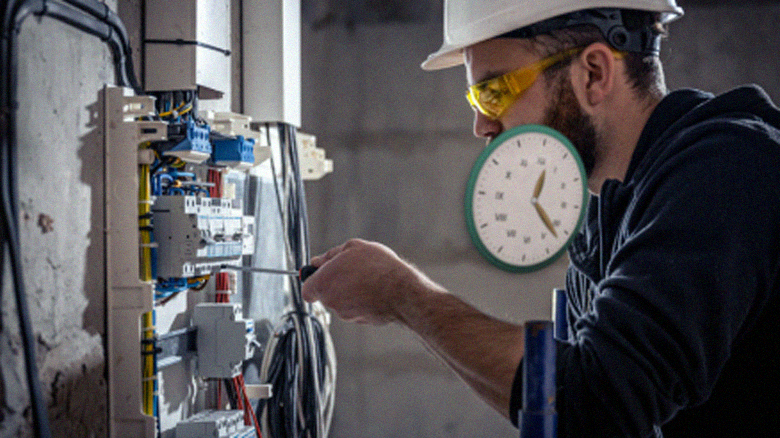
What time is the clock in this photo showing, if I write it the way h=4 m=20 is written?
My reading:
h=12 m=22
